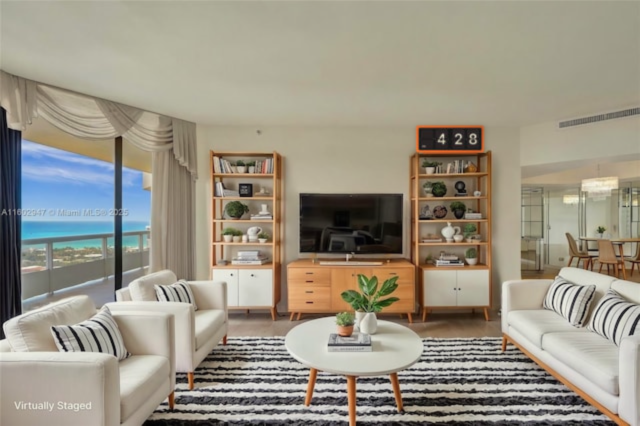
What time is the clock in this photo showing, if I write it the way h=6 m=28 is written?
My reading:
h=4 m=28
